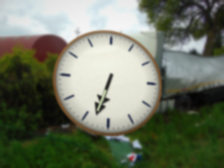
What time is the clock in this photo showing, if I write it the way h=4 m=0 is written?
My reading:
h=6 m=33
